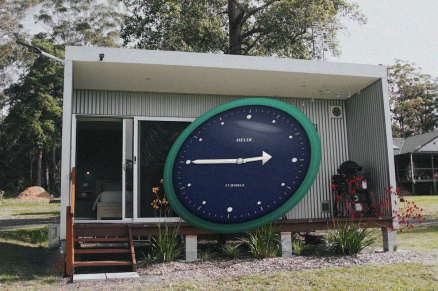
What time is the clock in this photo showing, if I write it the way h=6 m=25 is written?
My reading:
h=2 m=45
